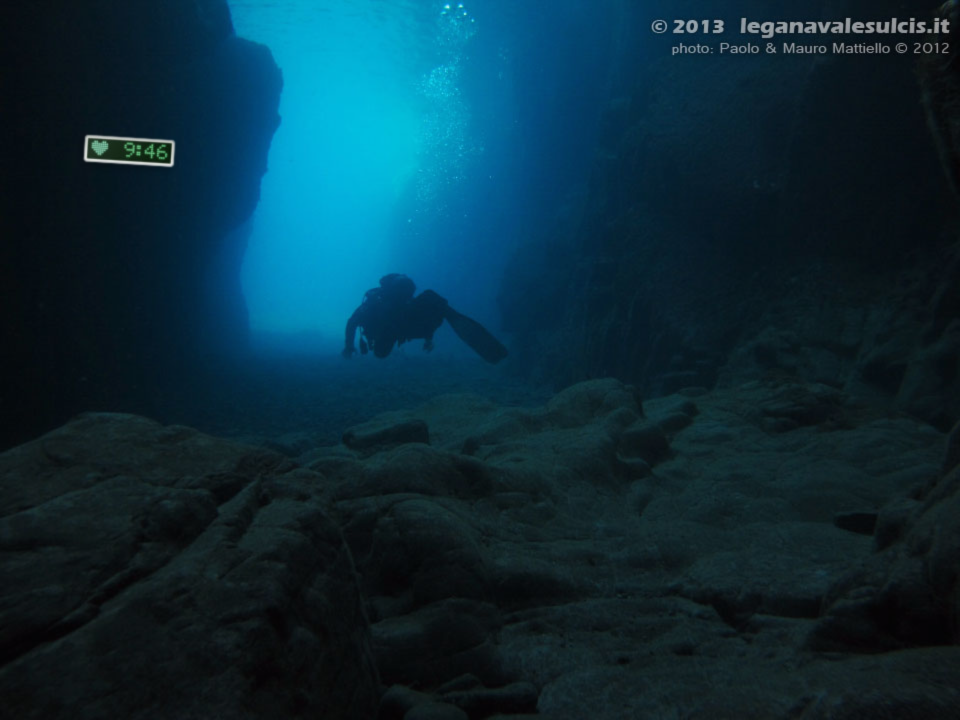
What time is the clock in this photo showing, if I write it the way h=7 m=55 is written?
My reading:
h=9 m=46
